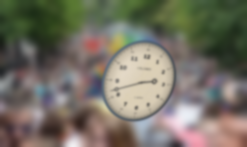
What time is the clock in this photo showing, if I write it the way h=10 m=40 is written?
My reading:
h=2 m=42
